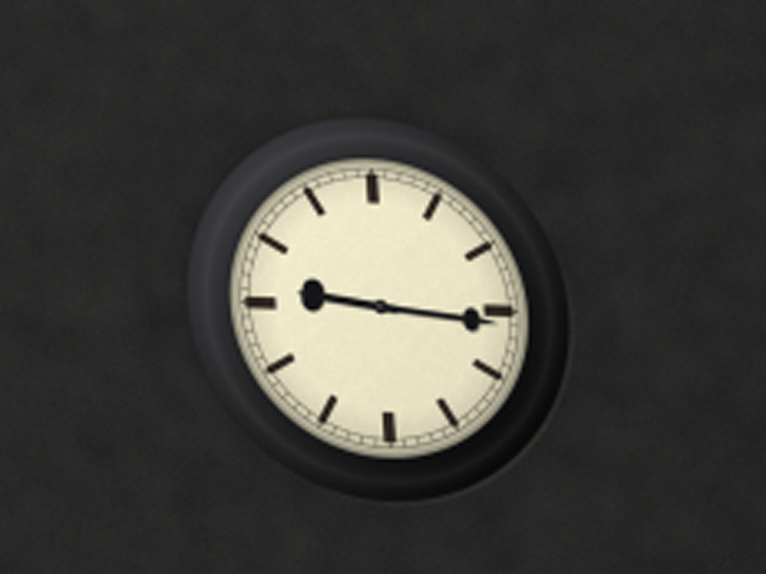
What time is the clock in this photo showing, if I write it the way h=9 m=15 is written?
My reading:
h=9 m=16
